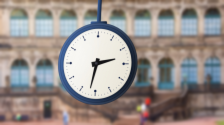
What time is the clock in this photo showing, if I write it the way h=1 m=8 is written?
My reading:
h=2 m=32
